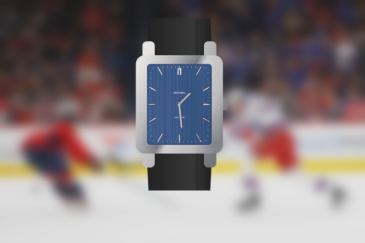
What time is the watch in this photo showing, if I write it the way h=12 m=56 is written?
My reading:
h=1 m=29
